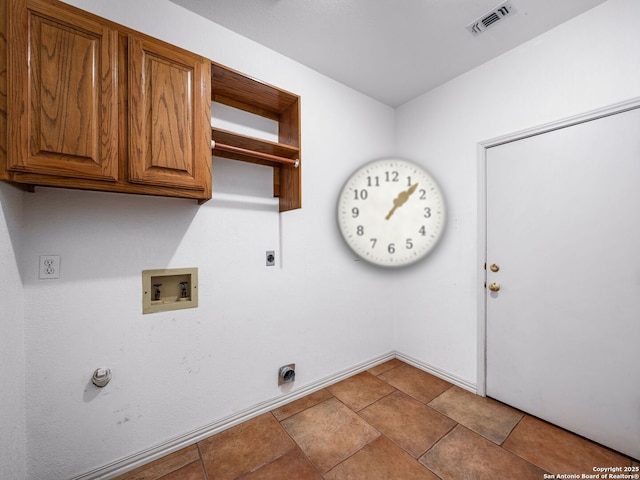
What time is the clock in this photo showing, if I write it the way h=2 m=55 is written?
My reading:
h=1 m=7
